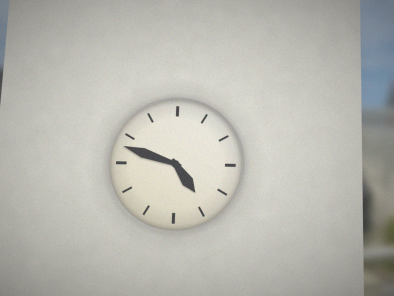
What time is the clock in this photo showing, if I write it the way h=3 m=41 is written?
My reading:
h=4 m=48
